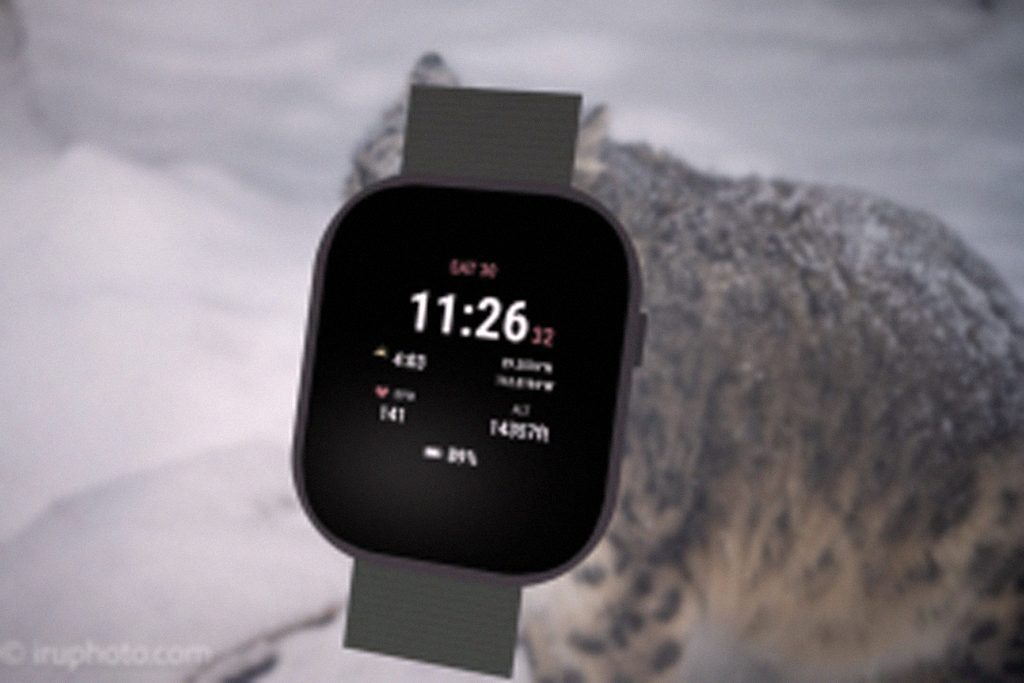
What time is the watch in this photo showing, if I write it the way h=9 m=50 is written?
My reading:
h=11 m=26
